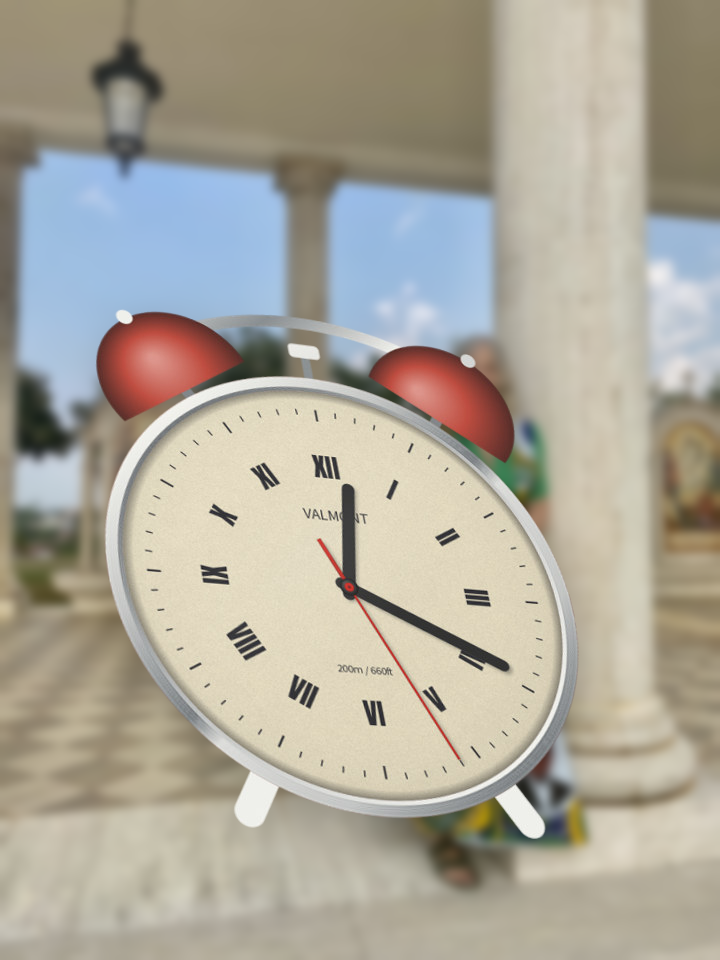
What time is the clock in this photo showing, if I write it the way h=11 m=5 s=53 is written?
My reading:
h=12 m=19 s=26
